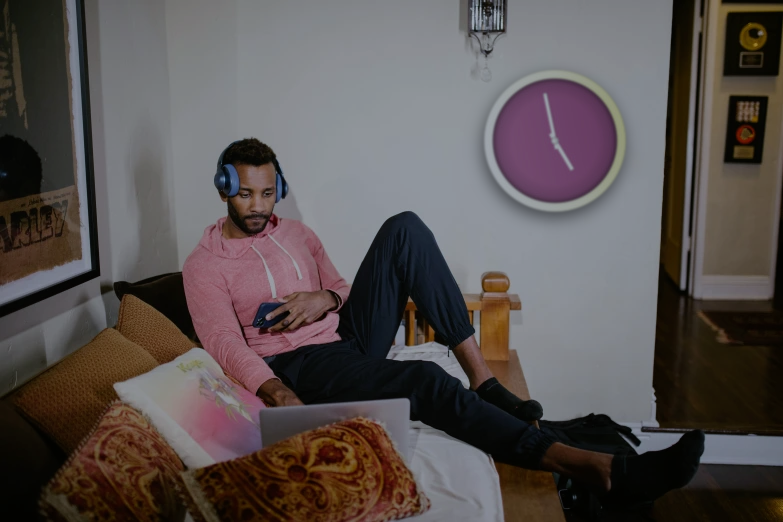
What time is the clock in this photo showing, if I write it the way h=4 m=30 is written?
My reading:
h=4 m=58
